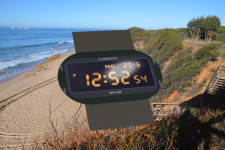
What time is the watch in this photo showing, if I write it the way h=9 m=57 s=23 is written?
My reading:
h=12 m=52 s=54
